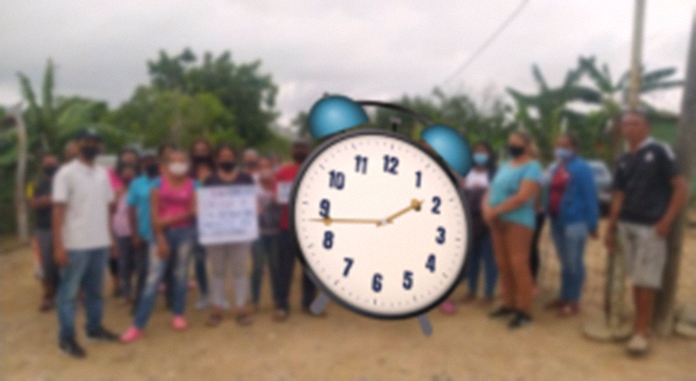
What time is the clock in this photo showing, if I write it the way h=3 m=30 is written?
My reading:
h=1 m=43
